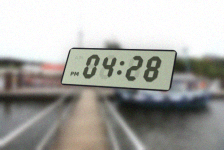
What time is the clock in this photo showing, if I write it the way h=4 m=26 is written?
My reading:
h=4 m=28
